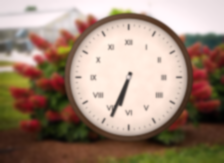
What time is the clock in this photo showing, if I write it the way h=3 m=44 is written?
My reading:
h=6 m=34
